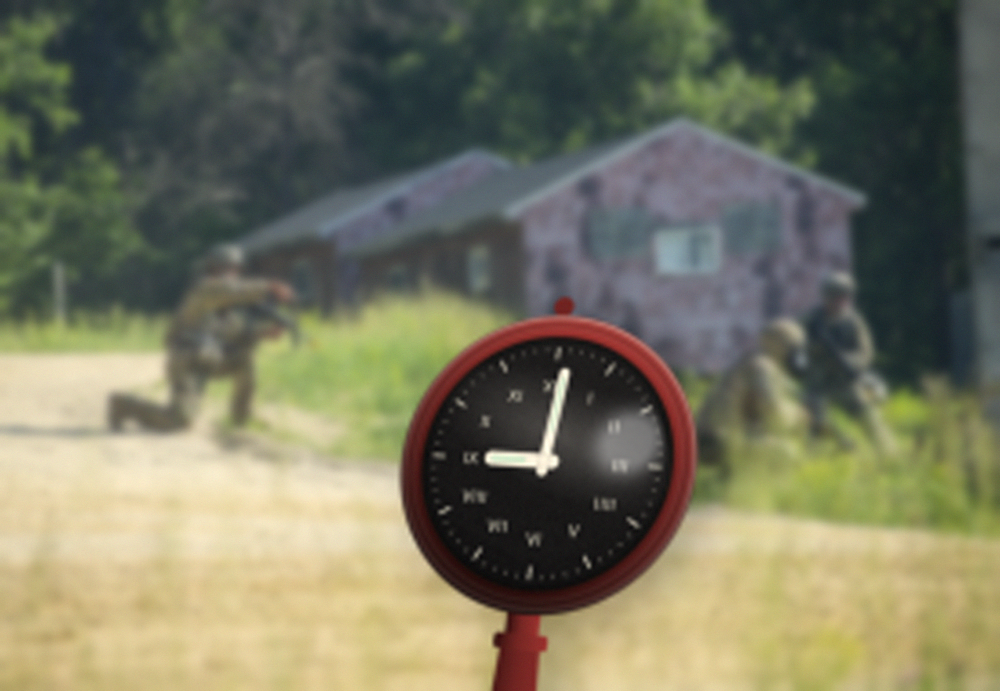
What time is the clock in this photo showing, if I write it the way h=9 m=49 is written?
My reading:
h=9 m=1
